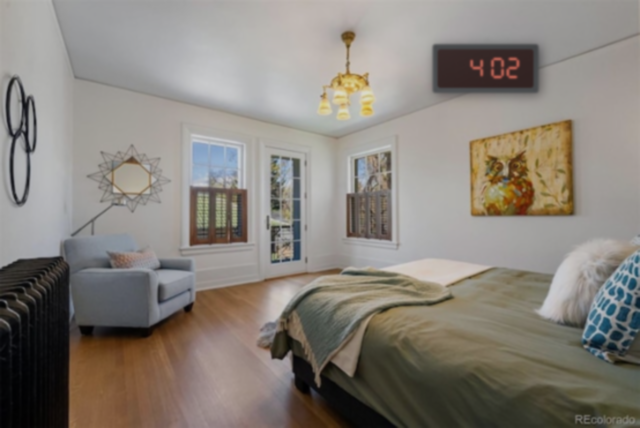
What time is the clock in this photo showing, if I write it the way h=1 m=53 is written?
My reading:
h=4 m=2
